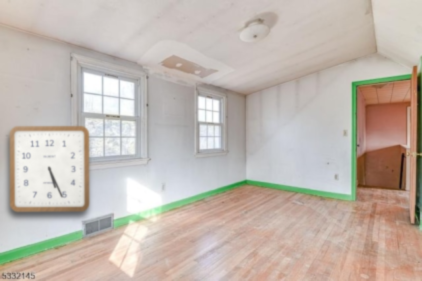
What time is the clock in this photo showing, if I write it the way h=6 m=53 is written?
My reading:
h=5 m=26
